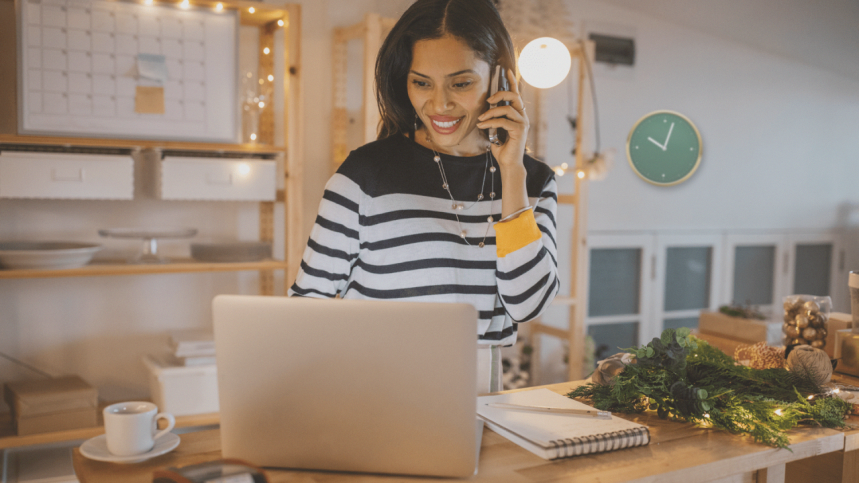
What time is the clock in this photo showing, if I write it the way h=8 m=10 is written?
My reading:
h=10 m=3
